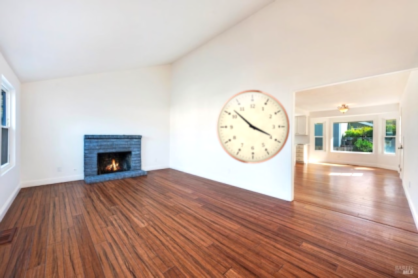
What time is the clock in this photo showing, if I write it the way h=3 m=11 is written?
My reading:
h=3 m=52
